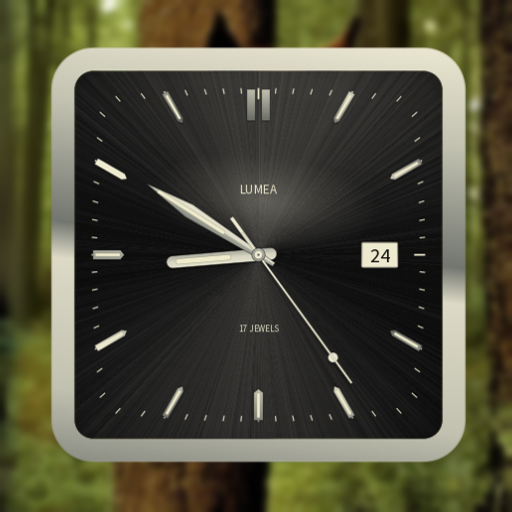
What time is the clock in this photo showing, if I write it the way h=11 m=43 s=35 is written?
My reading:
h=8 m=50 s=24
